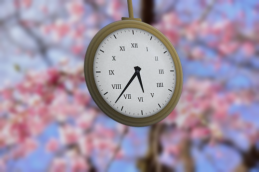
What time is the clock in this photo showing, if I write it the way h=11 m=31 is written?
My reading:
h=5 m=37
